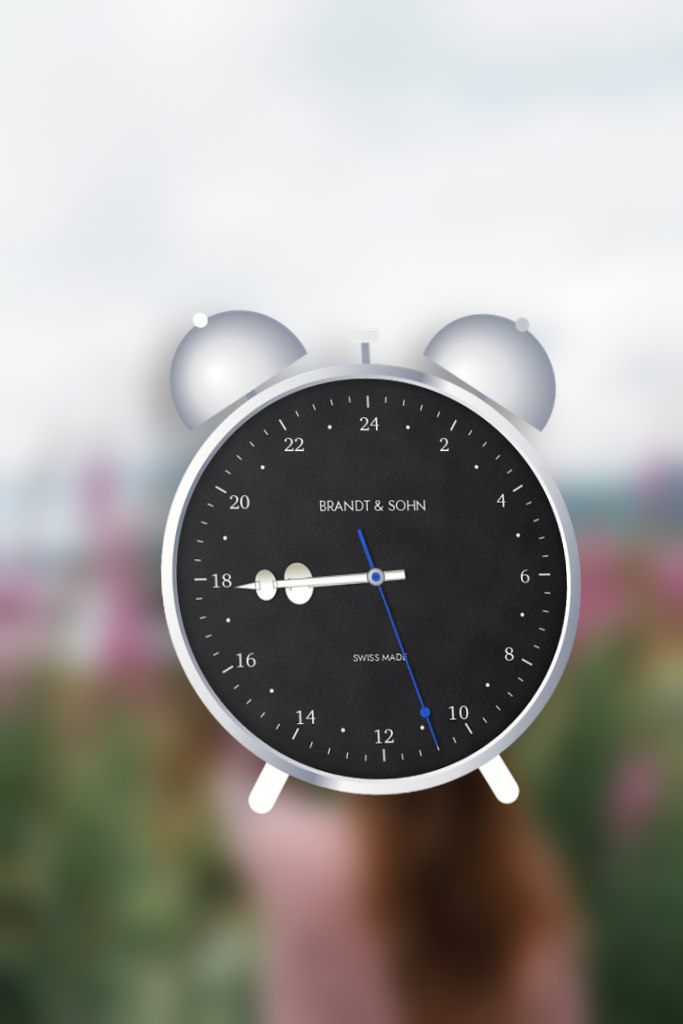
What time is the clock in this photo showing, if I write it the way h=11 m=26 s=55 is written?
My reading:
h=17 m=44 s=27
